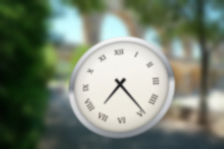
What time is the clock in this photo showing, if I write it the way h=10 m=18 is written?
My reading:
h=7 m=24
